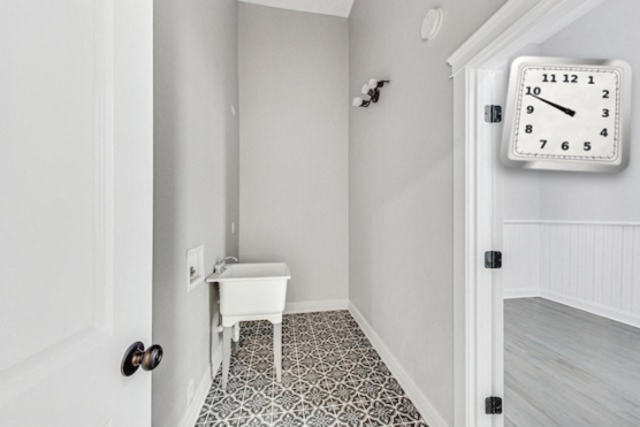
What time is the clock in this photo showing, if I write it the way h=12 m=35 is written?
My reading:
h=9 m=49
